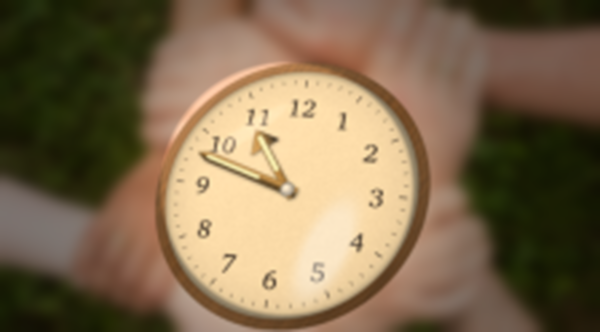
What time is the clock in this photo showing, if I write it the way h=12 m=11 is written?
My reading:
h=10 m=48
